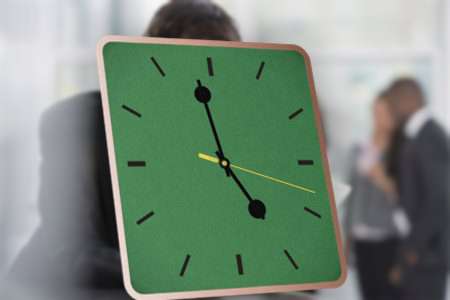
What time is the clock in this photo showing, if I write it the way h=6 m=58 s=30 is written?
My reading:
h=4 m=58 s=18
